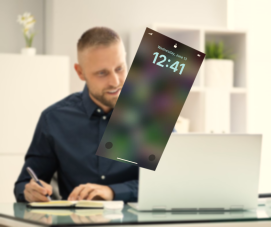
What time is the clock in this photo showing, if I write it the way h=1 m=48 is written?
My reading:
h=12 m=41
